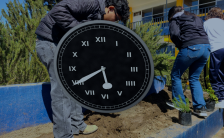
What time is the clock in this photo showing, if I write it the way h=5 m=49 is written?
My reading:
h=5 m=40
